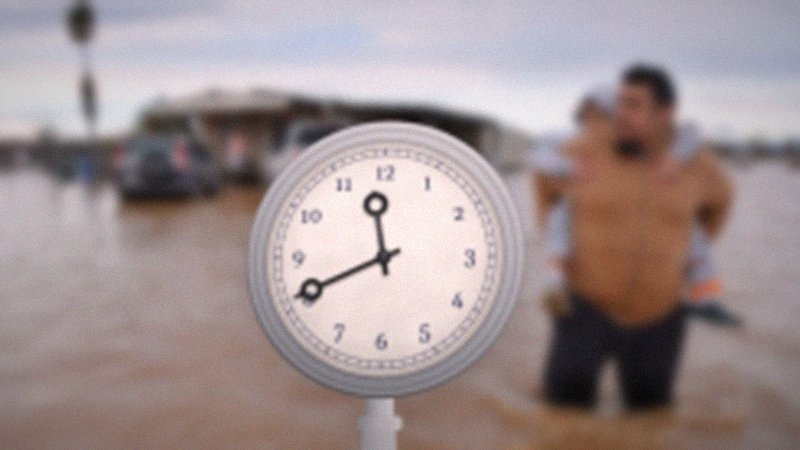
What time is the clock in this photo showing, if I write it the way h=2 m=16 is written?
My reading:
h=11 m=41
